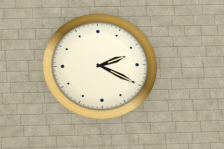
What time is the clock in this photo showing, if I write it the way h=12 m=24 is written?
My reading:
h=2 m=20
